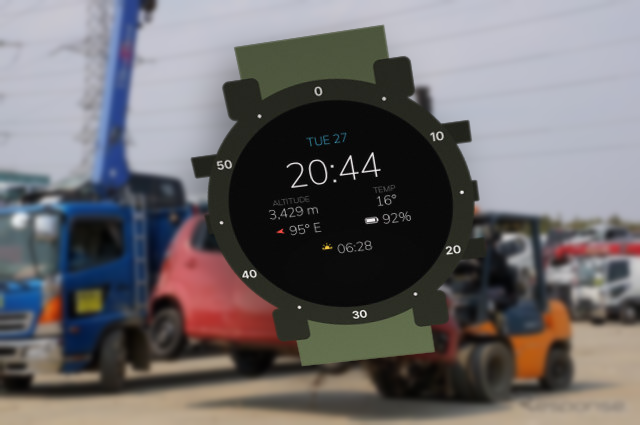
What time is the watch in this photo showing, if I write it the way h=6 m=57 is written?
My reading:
h=20 m=44
